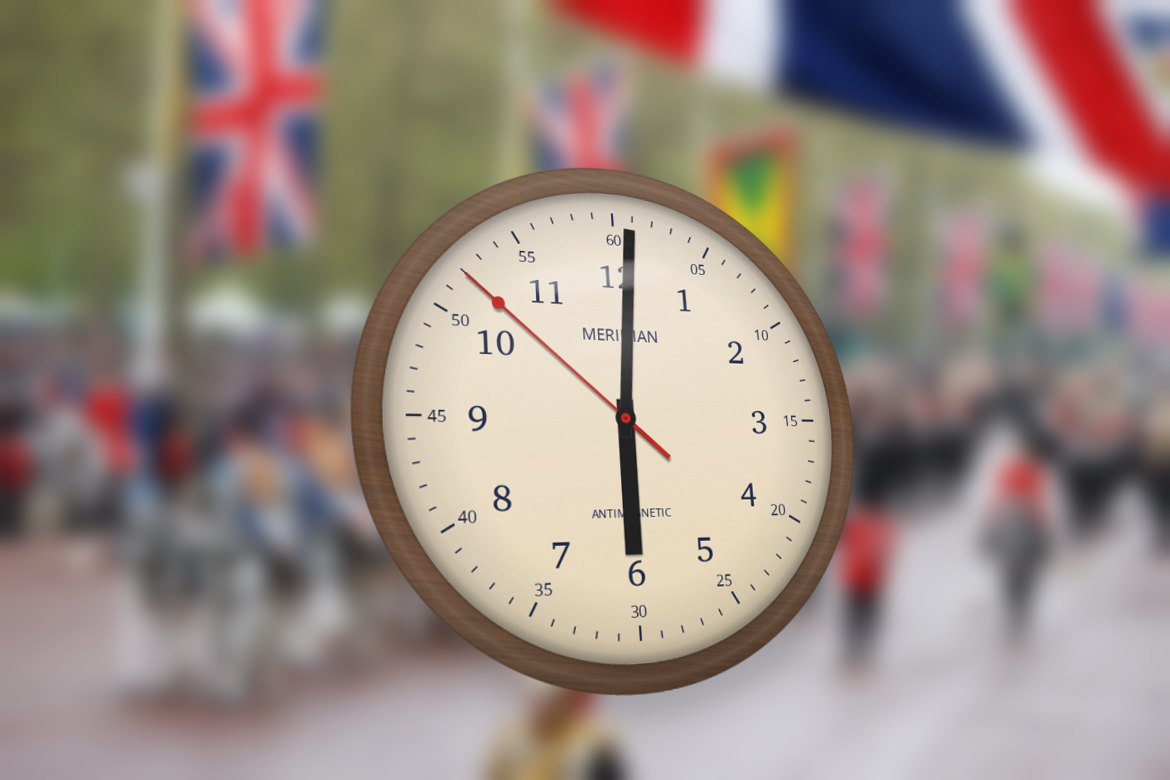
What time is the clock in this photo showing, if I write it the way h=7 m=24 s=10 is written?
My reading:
h=6 m=0 s=52
